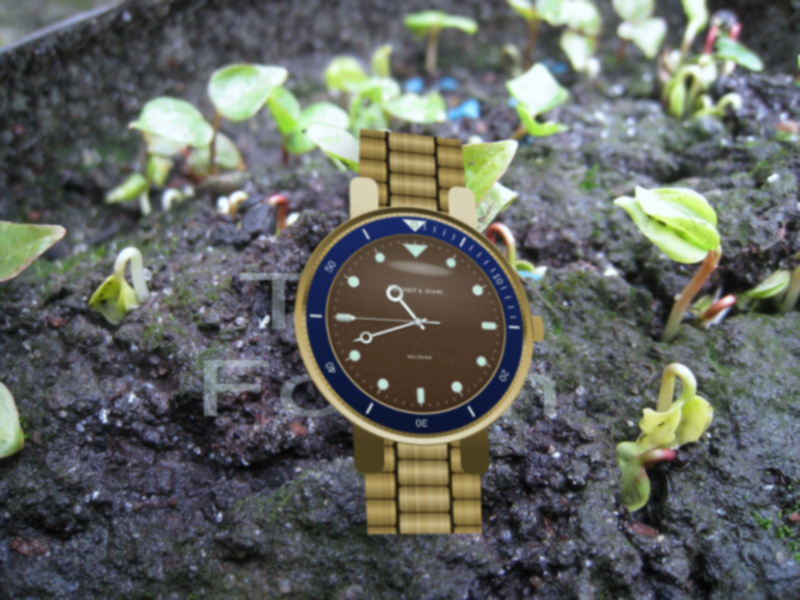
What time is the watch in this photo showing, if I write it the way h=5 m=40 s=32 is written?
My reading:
h=10 m=41 s=45
